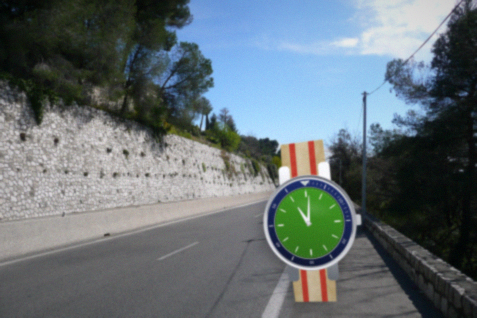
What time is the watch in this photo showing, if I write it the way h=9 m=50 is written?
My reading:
h=11 m=1
